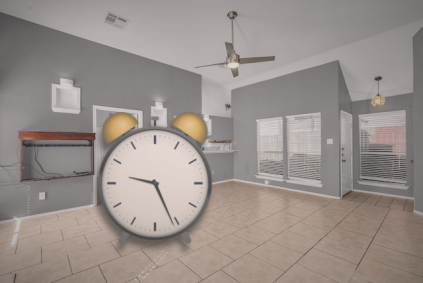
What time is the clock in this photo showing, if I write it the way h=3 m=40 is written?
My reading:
h=9 m=26
